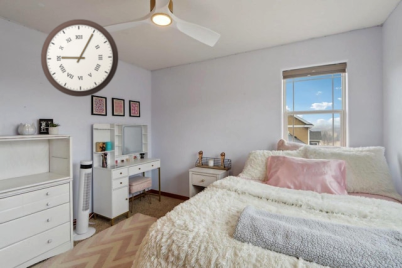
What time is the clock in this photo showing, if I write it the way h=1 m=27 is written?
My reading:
h=9 m=5
